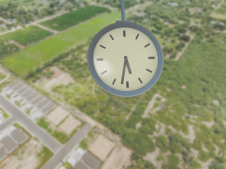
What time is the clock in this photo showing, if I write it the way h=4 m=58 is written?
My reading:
h=5 m=32
